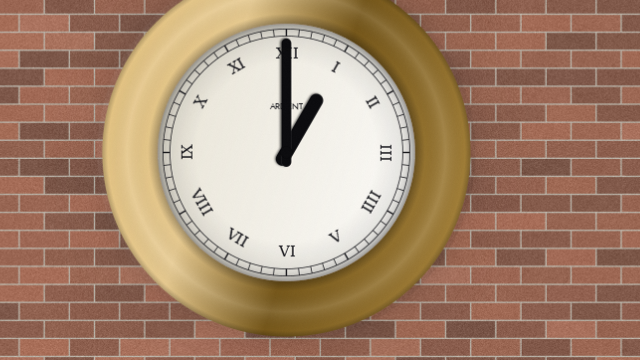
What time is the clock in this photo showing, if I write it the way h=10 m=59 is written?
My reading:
h=1 m=0
